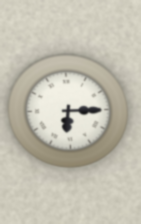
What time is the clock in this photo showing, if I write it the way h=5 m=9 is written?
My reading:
h=6 m=15
